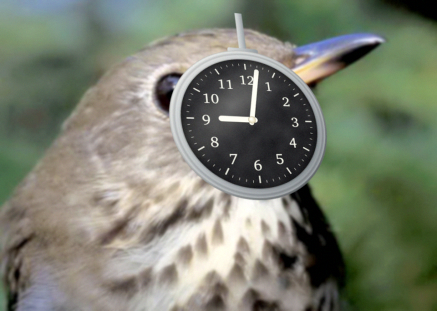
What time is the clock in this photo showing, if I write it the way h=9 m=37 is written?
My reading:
h=9 m=2
